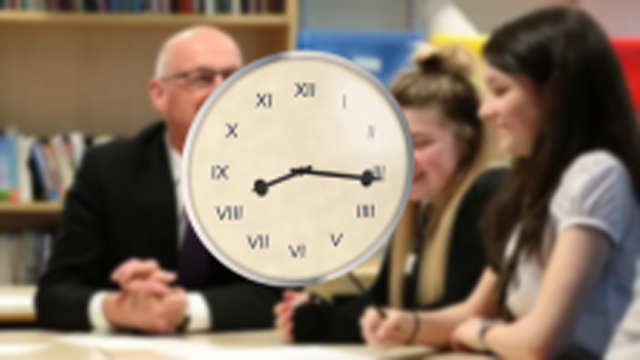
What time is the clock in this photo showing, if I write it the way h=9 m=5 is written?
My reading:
h=8 m=16
